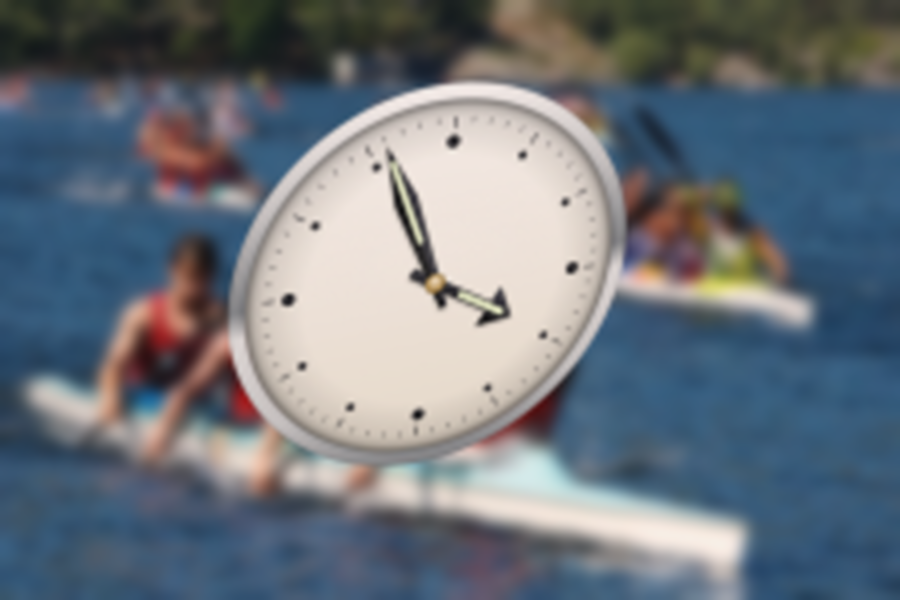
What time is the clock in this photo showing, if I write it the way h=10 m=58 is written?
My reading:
h=3 m=56
